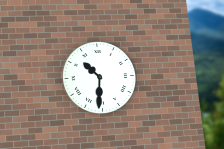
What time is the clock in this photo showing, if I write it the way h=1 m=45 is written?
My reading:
h=10 m=31
